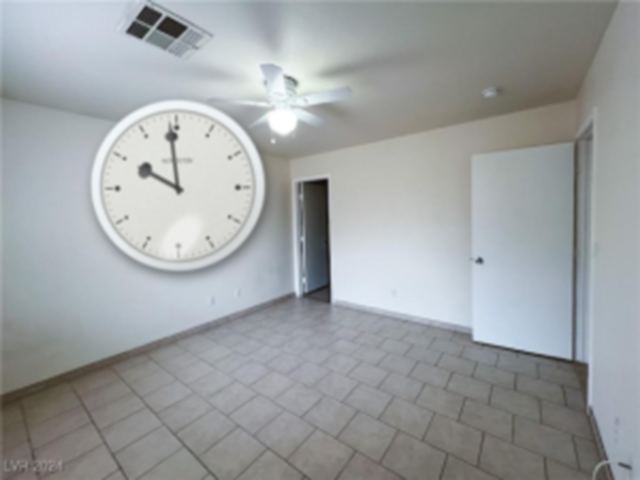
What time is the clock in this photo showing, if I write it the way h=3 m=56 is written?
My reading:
h=9 m=59
